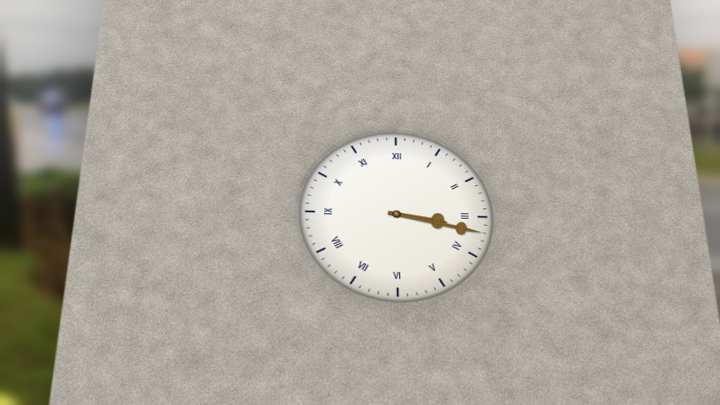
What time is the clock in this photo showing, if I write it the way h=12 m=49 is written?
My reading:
h=3 m=17
